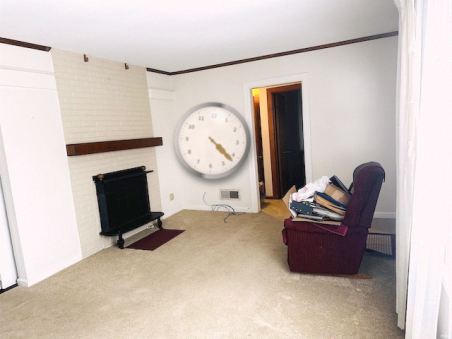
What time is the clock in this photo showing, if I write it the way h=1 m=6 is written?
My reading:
h=4 m=22
